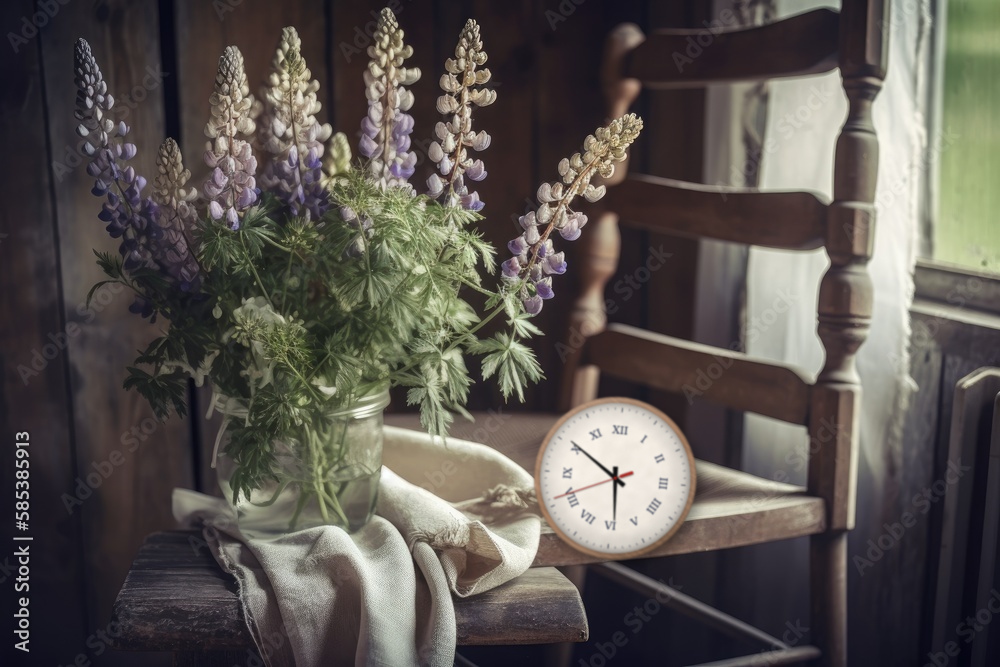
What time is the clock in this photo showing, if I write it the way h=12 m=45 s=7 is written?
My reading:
h=5 m=50 s=41
